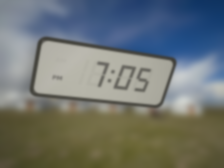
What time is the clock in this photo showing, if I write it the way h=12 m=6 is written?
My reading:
h=7 m=5
